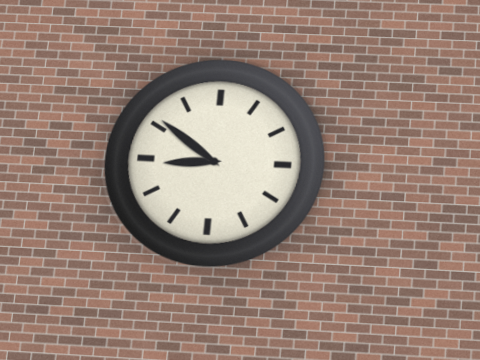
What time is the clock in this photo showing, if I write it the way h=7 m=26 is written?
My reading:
h=8 m=51
